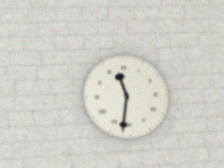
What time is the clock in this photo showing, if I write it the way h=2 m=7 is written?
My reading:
h=11 m=32
